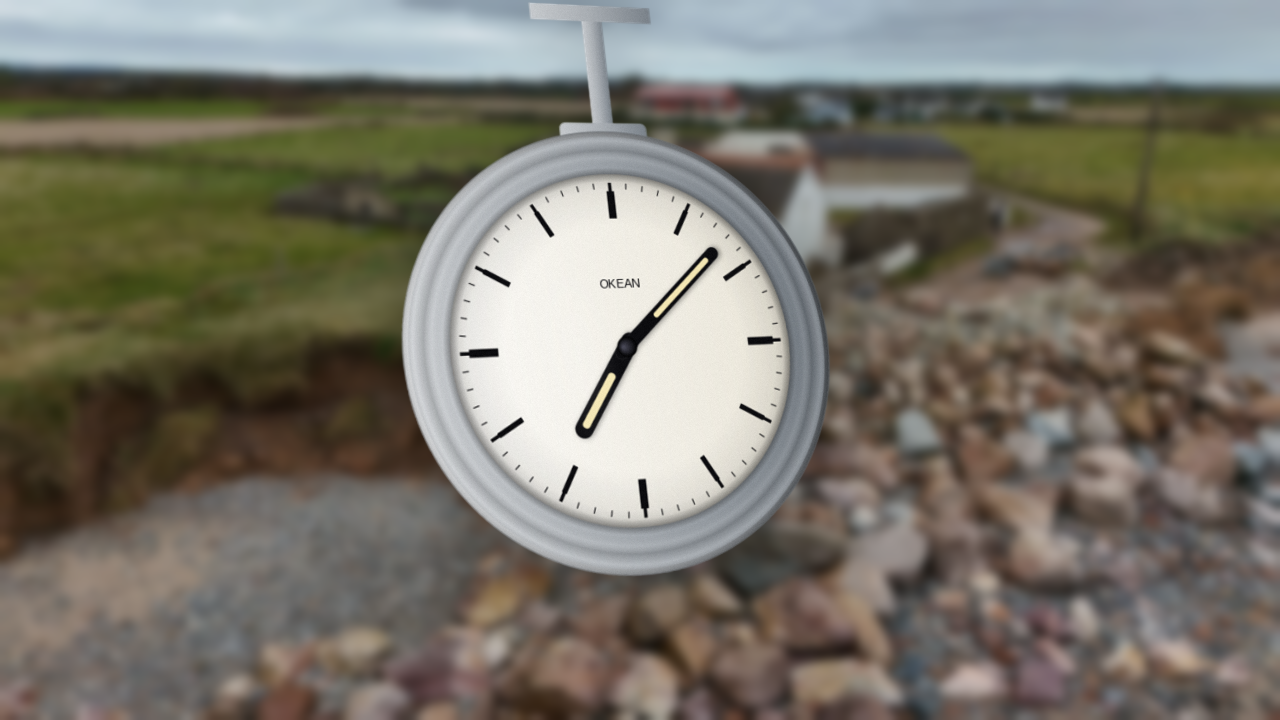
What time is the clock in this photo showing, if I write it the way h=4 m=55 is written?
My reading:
h=7 m=8
